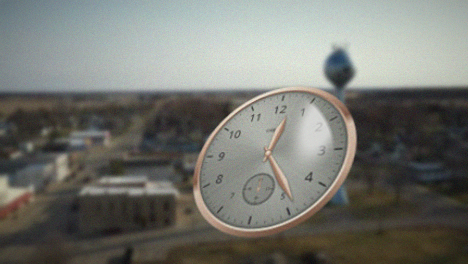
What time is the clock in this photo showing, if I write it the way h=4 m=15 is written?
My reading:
h=12 m=24
